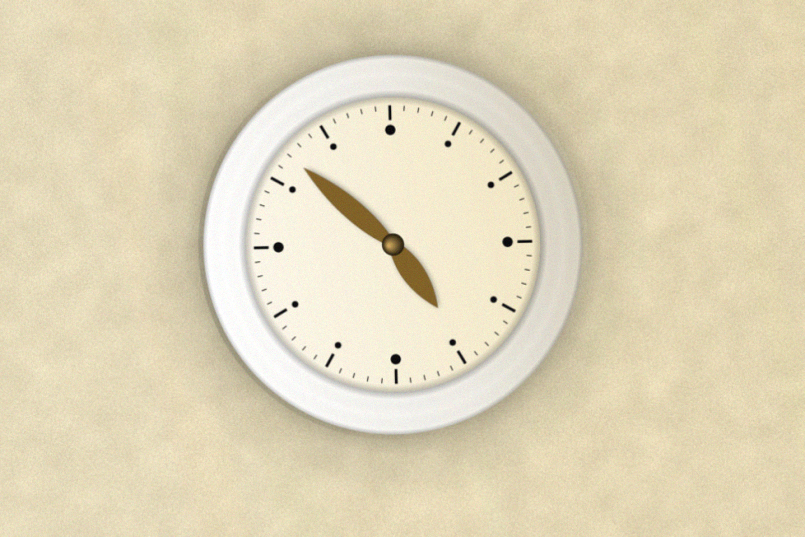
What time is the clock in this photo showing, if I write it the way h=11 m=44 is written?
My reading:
h=4 m=52
